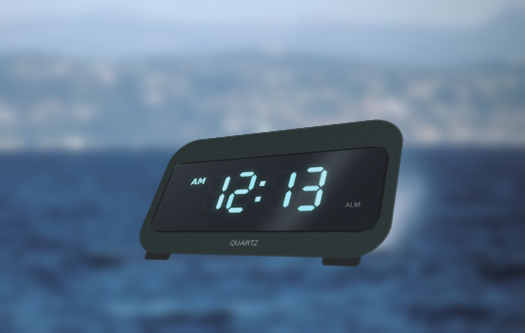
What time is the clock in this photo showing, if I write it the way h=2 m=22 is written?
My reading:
h=12 m=13
